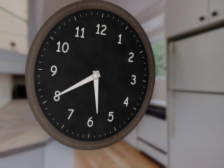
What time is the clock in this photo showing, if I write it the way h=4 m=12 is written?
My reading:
h=5 m=40
